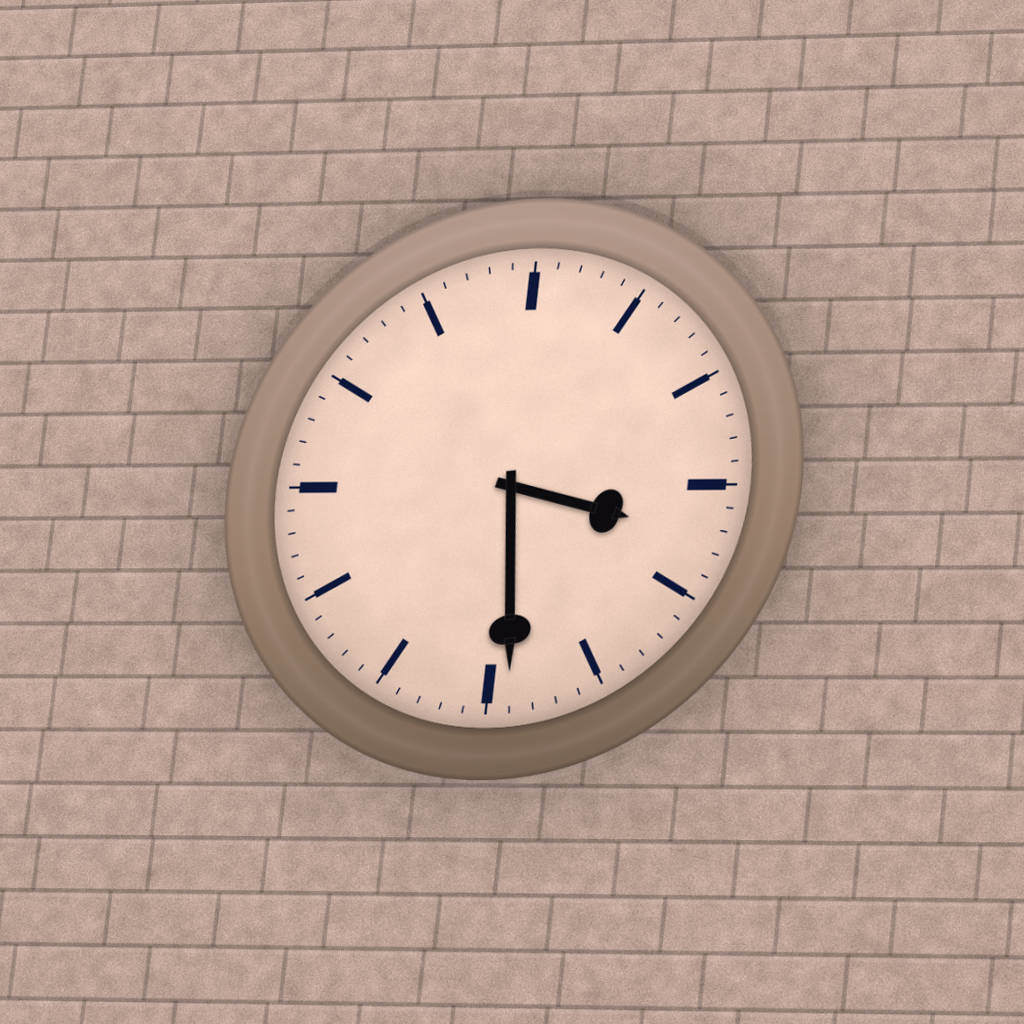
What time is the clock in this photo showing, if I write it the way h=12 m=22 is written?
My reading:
h=3 m=29
